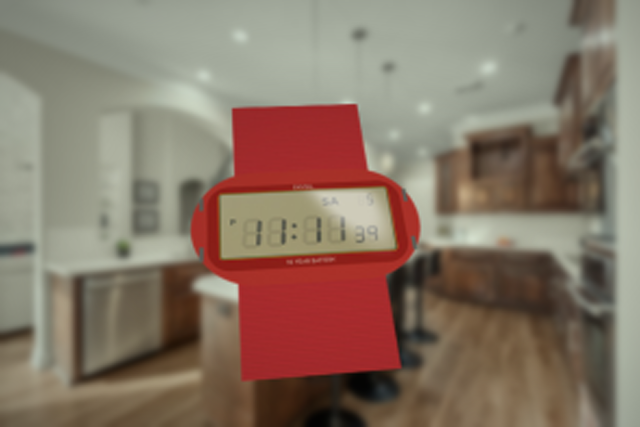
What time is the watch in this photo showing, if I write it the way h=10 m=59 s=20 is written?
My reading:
h=11 m=11 s=39
